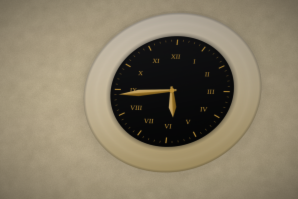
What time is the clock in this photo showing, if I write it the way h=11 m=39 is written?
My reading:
h=5 m=44
